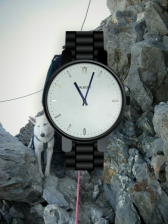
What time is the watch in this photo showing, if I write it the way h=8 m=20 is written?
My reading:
h=11 m=3
